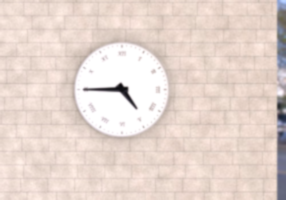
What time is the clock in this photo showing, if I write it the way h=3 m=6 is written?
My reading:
h=4 m=45
